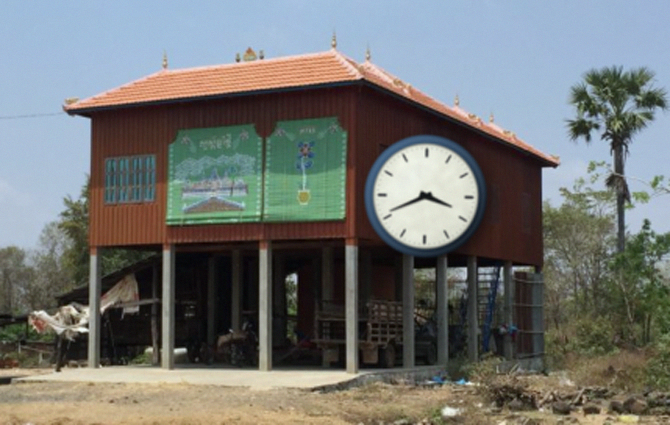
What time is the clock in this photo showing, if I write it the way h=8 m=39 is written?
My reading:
h=3 m=41
